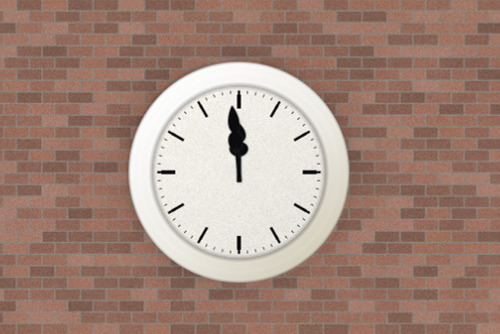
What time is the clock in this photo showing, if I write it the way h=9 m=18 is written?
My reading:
h=11 m=59
